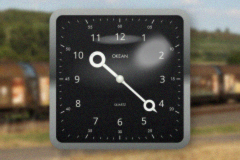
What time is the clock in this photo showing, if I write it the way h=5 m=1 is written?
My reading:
h=10 m=22
